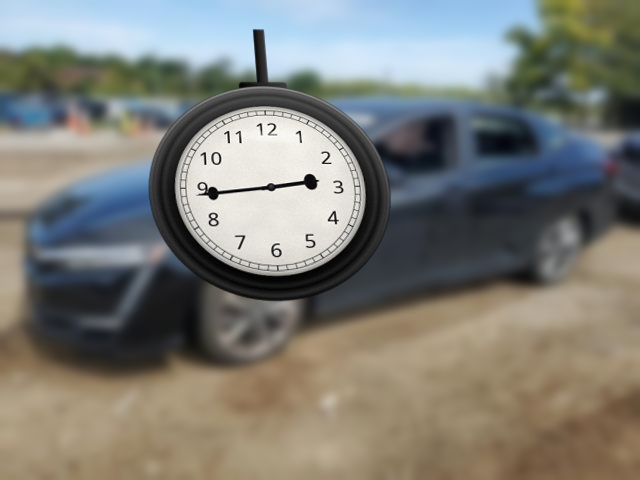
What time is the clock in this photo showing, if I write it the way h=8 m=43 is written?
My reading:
h=2 m=44
